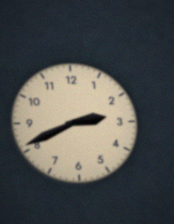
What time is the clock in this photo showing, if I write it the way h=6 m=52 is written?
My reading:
h=2 m=41
